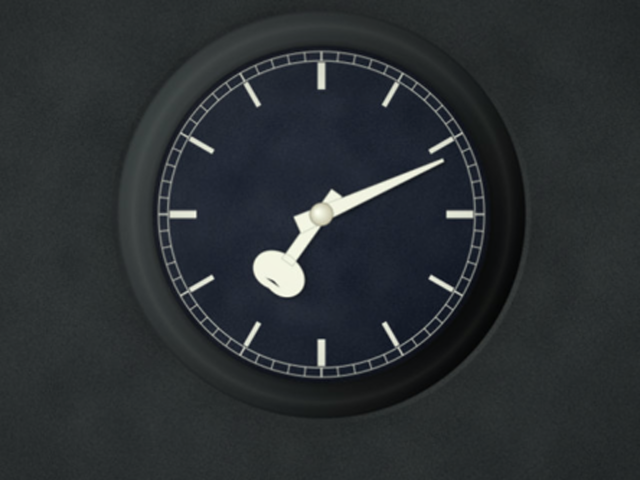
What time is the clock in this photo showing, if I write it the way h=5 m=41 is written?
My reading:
h=7 m=11
